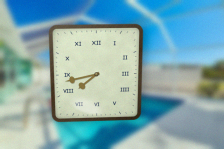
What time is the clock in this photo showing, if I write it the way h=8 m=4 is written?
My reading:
h=7 m=43
